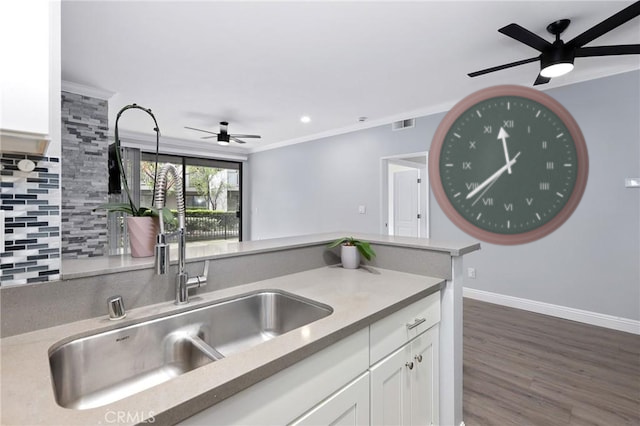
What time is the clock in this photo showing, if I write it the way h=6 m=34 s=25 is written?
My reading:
h=11 m=38 s=37
